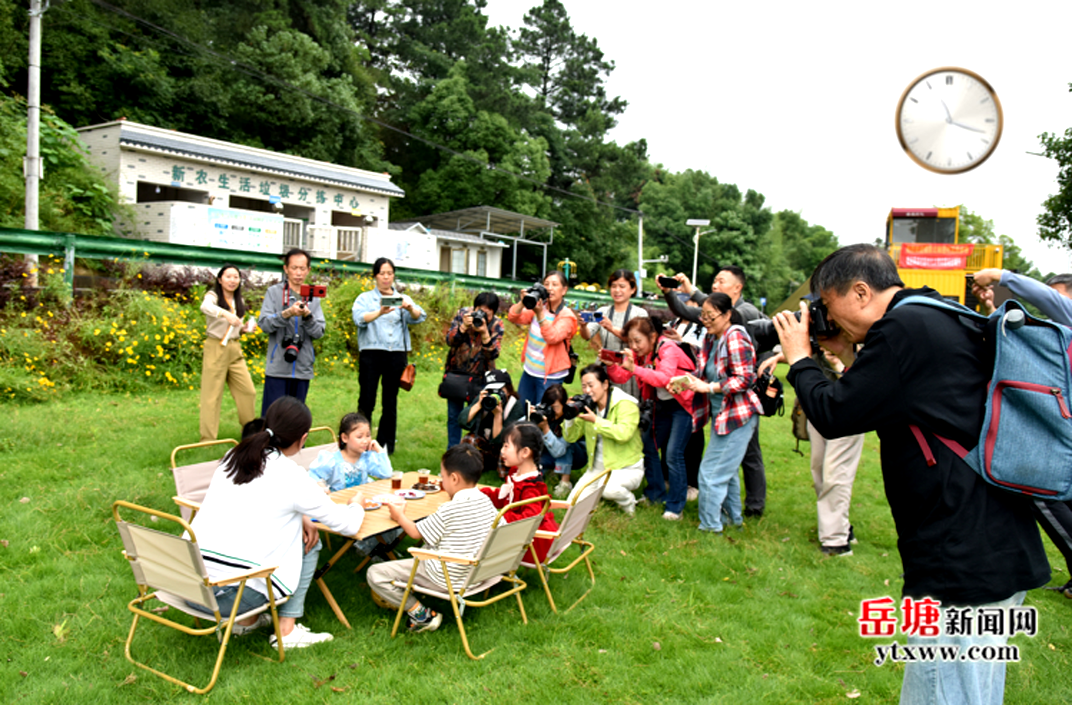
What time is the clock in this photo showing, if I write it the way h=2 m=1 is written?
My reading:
h=11 m=18
